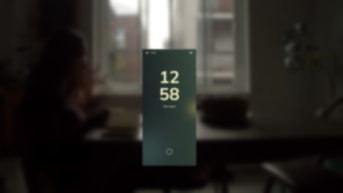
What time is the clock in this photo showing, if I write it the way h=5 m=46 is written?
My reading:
h=12 m=58
